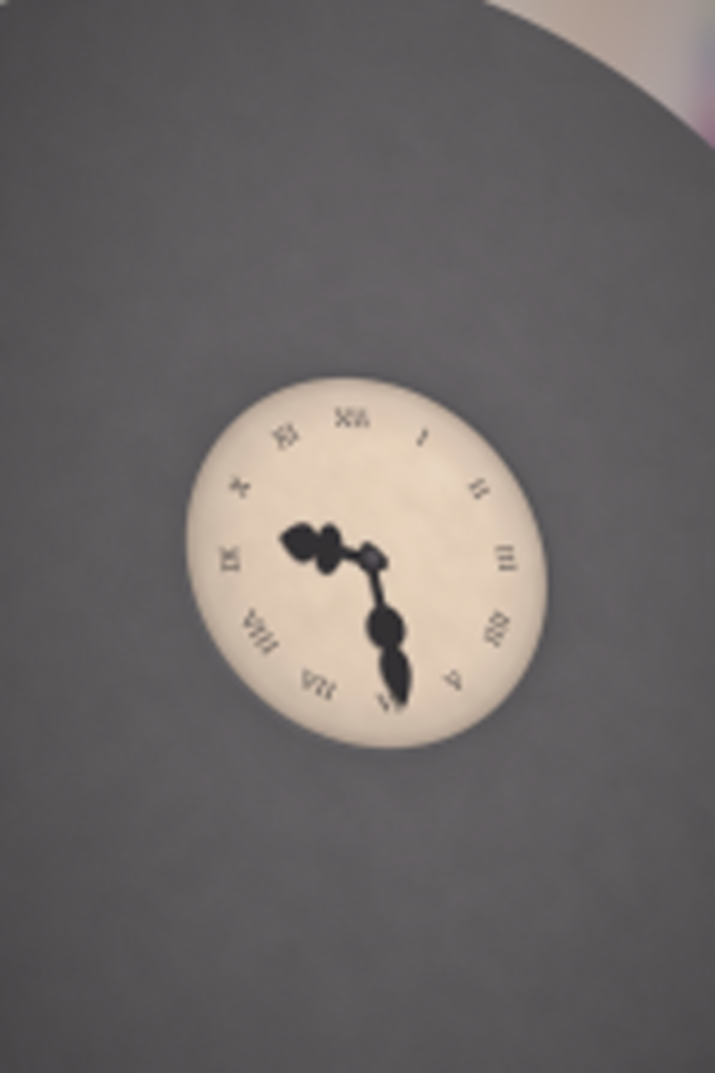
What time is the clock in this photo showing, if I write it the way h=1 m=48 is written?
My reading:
h=9 m=29
